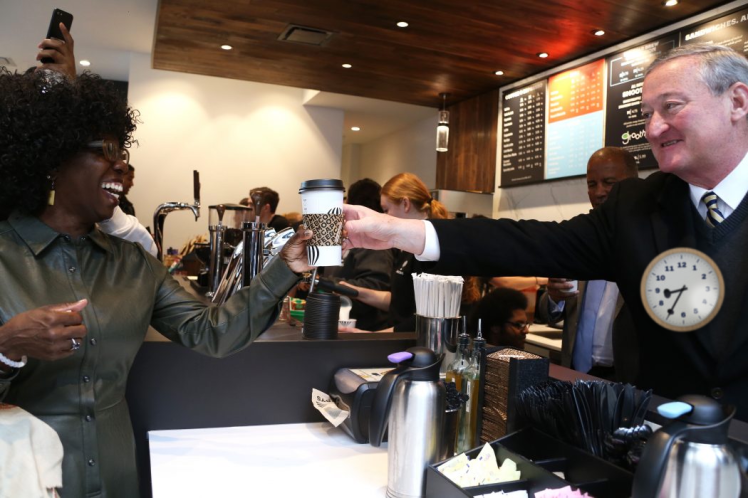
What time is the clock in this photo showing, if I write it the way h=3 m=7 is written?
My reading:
h=8 m=35
